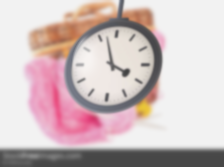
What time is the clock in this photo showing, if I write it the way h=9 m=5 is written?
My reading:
h=3 m=57
